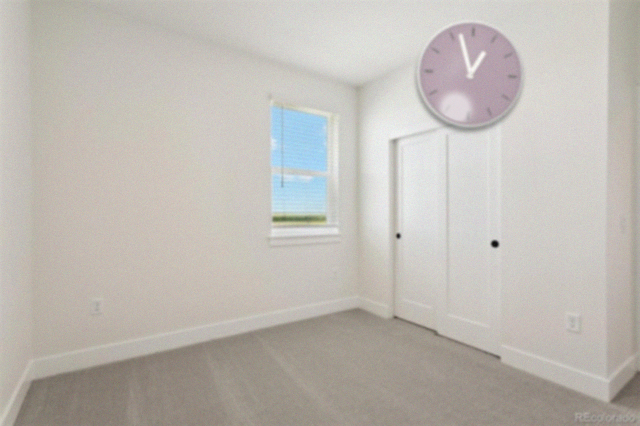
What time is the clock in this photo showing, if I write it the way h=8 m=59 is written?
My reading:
h=12 m=57
